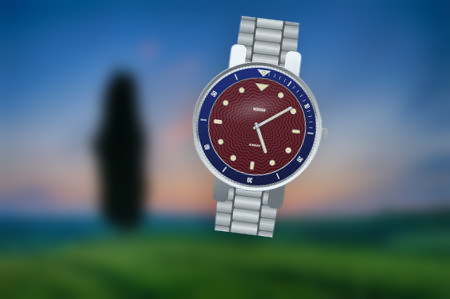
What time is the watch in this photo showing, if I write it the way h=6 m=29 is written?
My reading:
h=5 m=9
